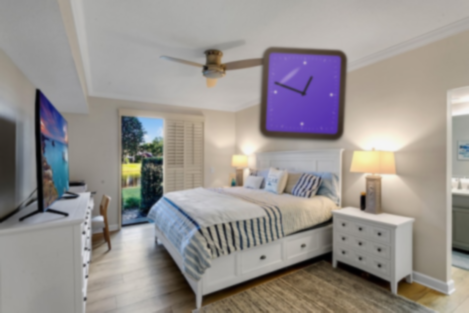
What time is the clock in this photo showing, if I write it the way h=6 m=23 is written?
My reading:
h=12 m=48
